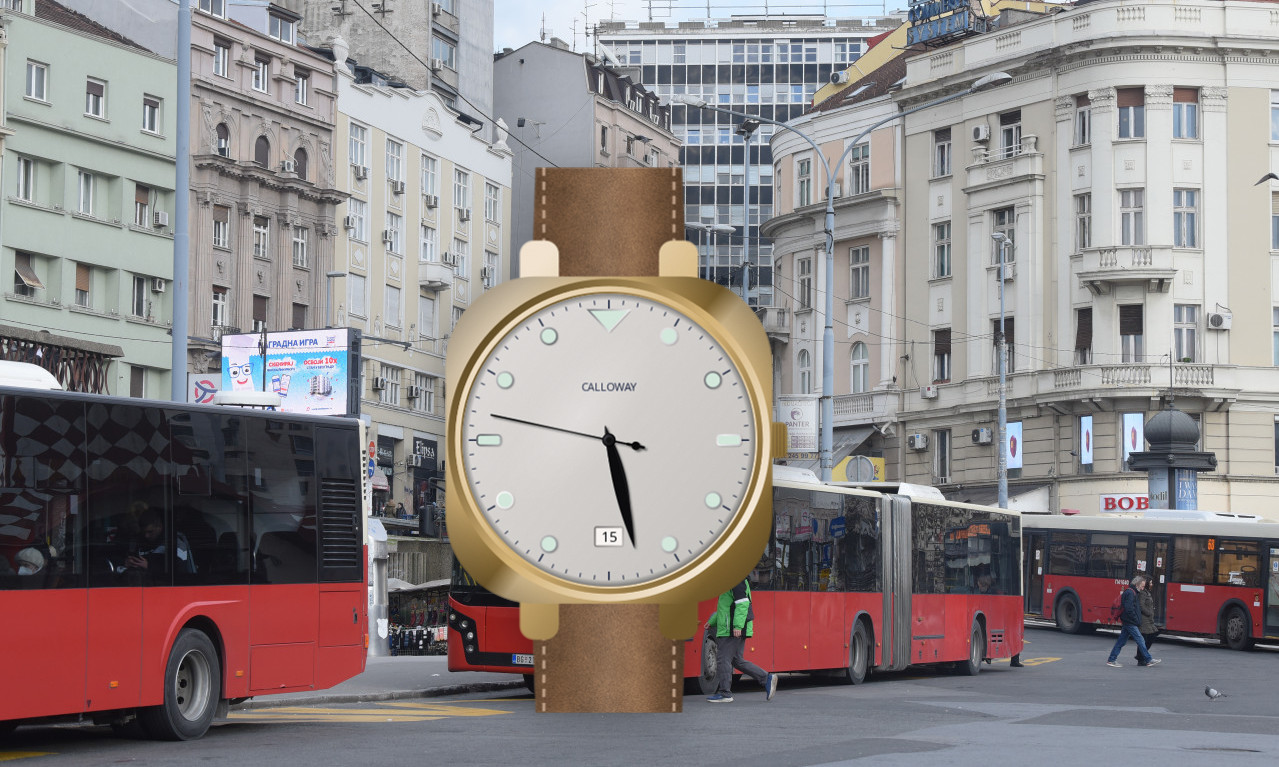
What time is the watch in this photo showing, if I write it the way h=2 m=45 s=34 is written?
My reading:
h=5 m=27 s=47
